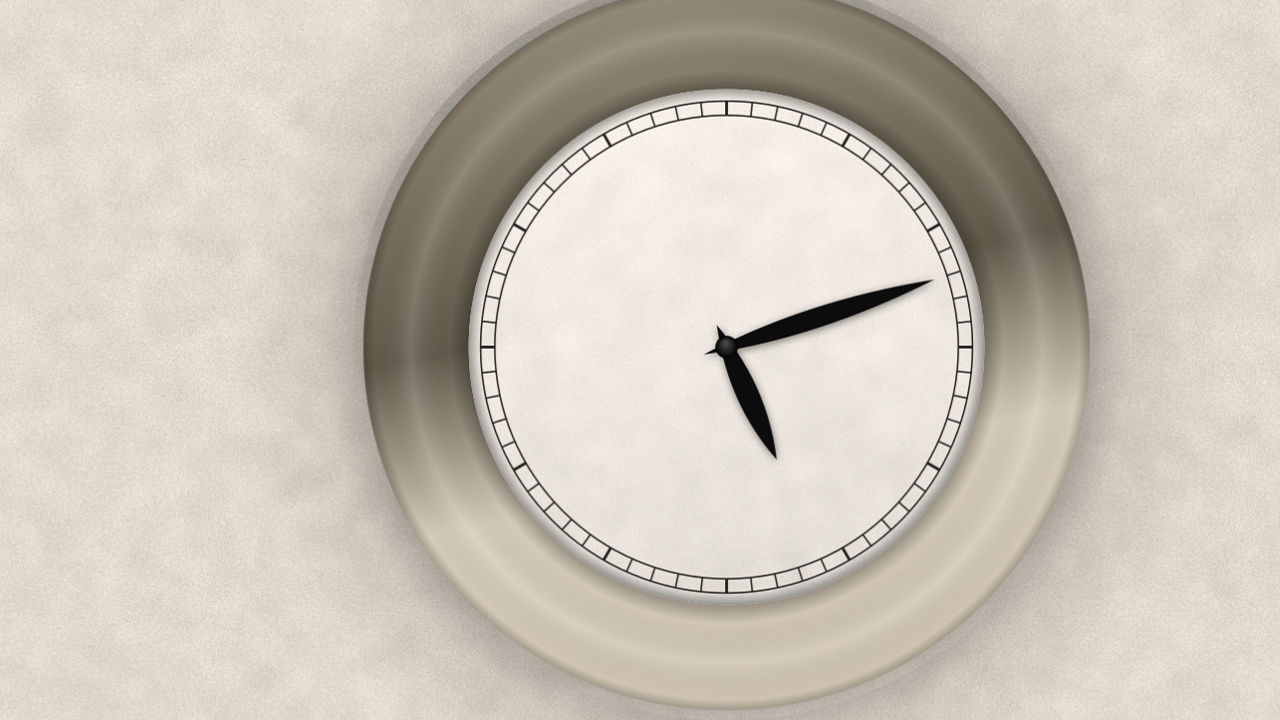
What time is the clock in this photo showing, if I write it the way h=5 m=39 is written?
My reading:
h=5 m=12
